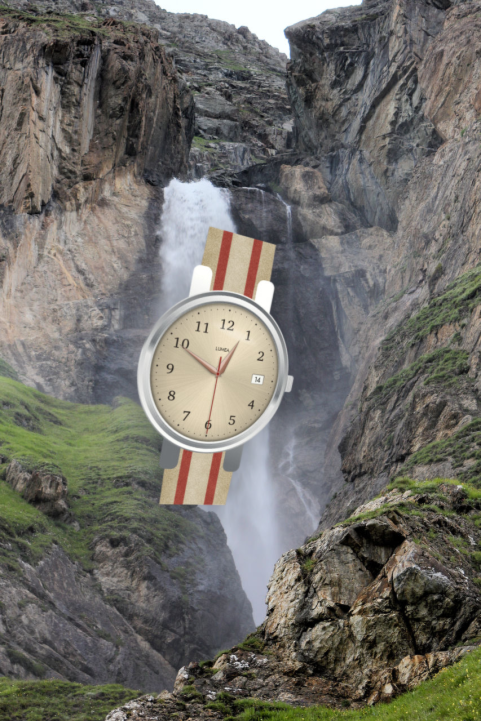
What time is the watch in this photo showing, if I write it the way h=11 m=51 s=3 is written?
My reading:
h=12 m=49 s=30
